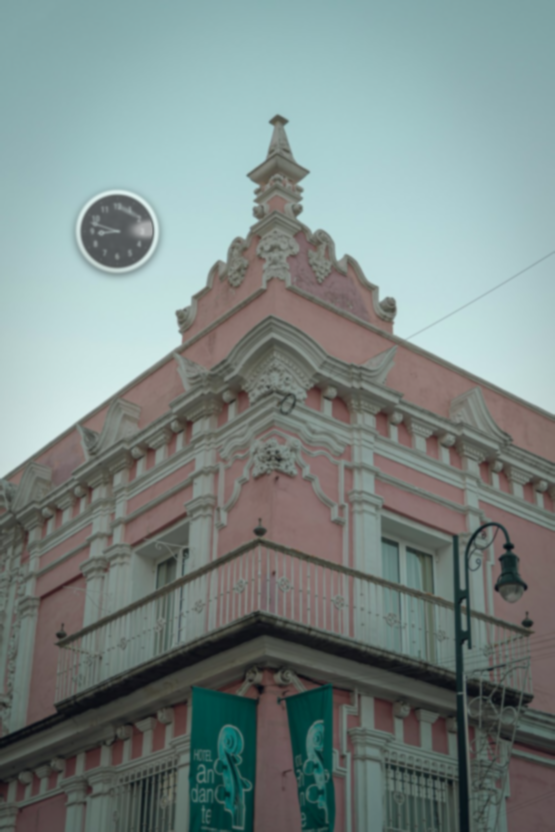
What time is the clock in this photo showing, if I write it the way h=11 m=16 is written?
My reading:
h=8 m=48
